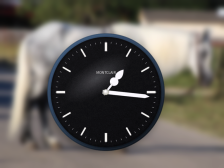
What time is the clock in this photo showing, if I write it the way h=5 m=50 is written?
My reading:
h=1 m=16
